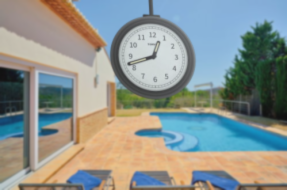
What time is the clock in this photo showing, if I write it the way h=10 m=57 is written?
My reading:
h=12 m=42
